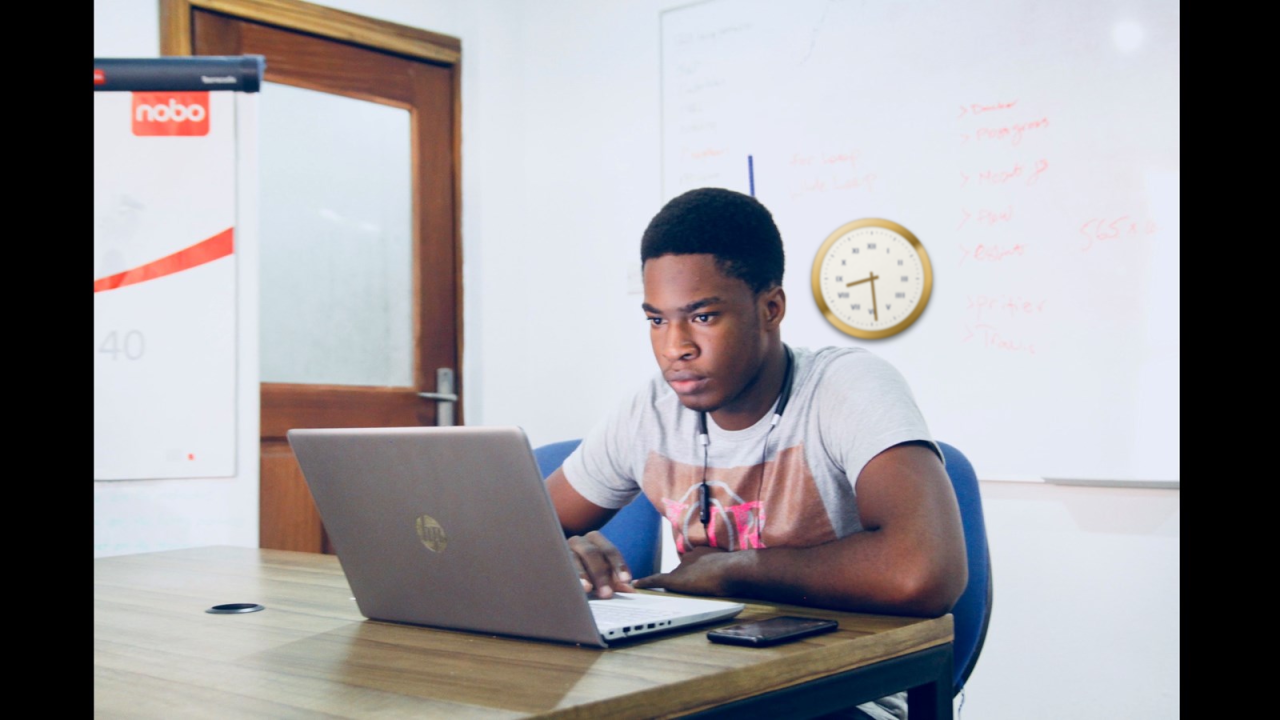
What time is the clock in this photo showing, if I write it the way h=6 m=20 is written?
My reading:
h=8 m=29
